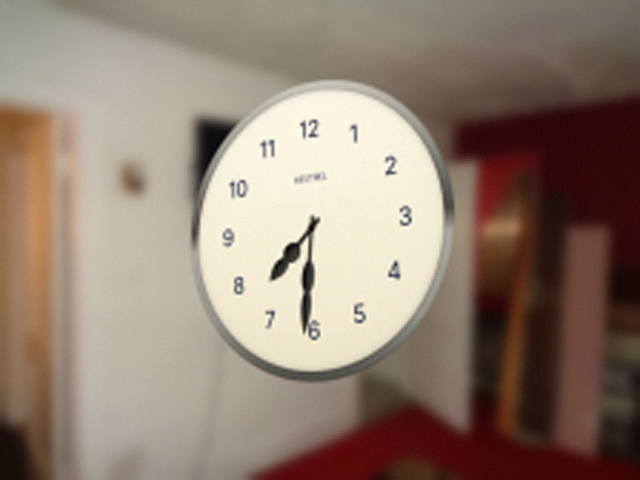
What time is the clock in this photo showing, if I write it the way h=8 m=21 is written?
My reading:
h=7 m=31
